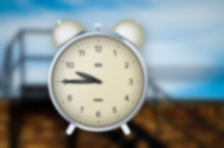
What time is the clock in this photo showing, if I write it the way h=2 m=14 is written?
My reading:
h=9 m=45
